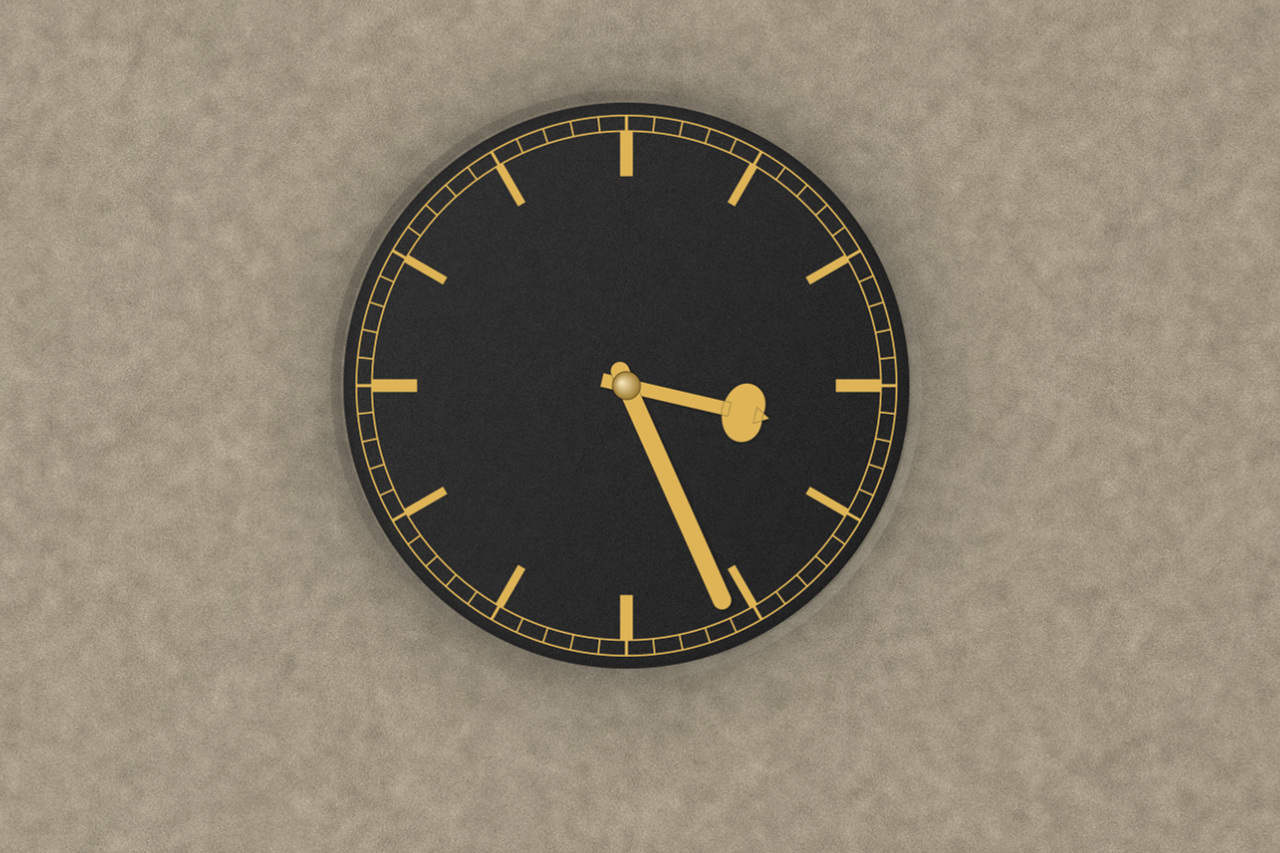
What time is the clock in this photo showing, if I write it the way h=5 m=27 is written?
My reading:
h=3 m=26
